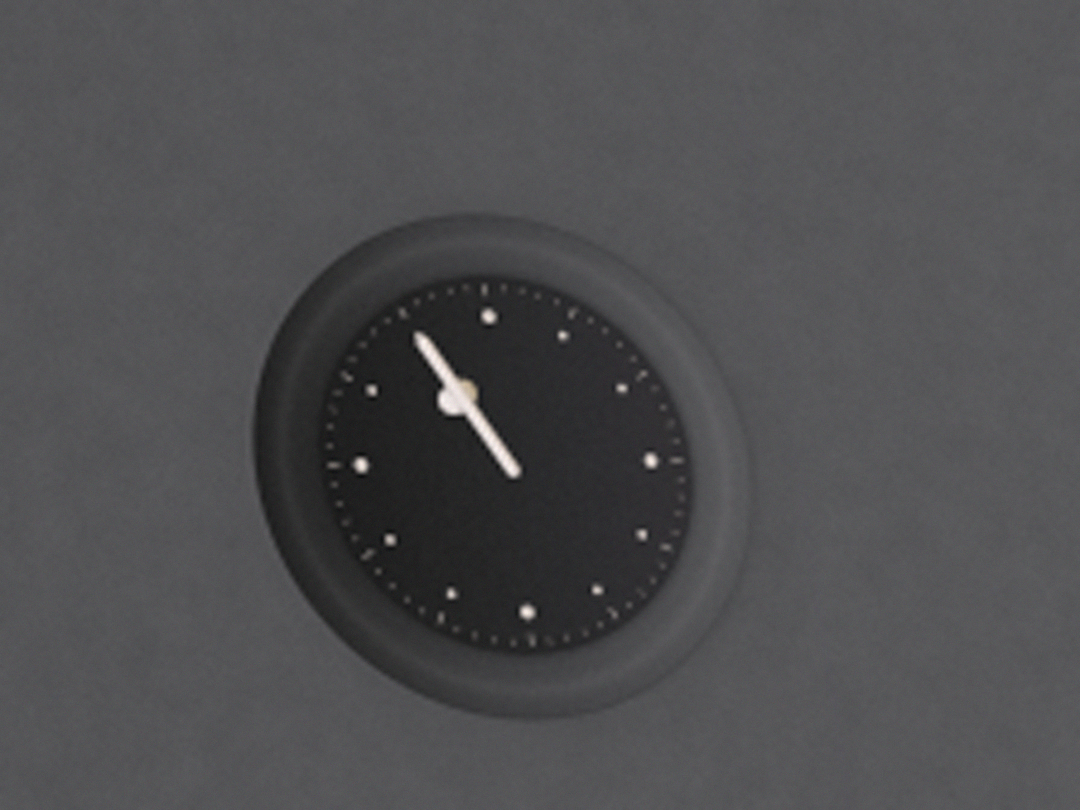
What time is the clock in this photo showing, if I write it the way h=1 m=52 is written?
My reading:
h=10 m=55
